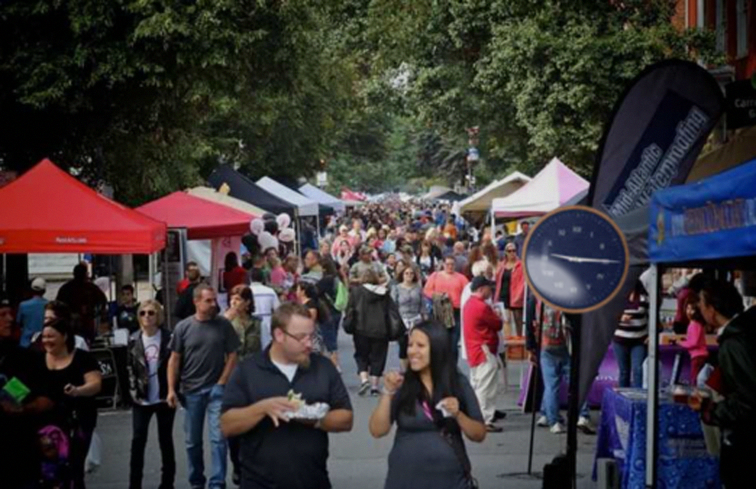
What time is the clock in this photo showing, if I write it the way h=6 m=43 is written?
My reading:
h=9 m=15
